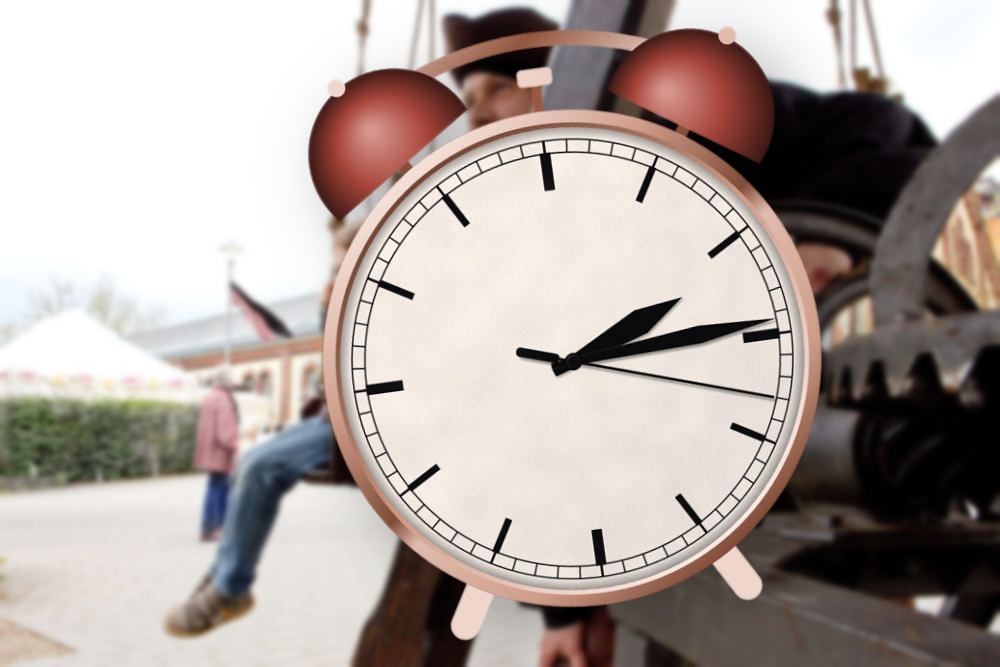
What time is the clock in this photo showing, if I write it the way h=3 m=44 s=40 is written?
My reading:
h=2 m=14 s=18
